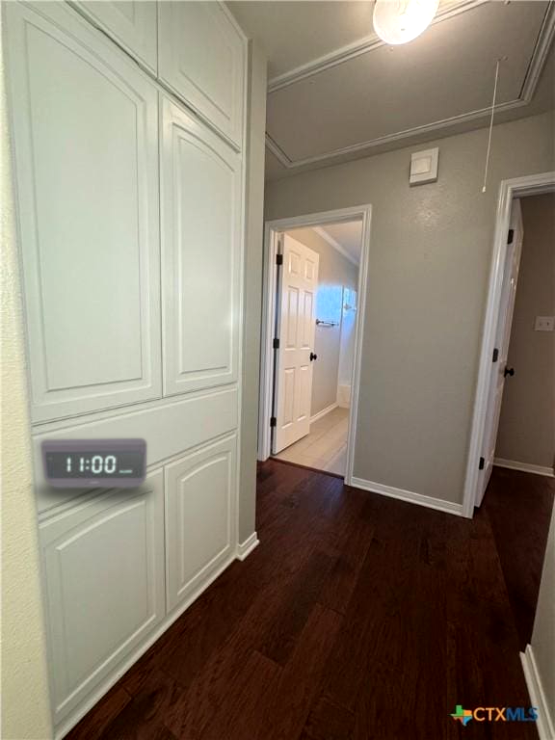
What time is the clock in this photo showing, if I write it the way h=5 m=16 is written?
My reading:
h=11 m=0
